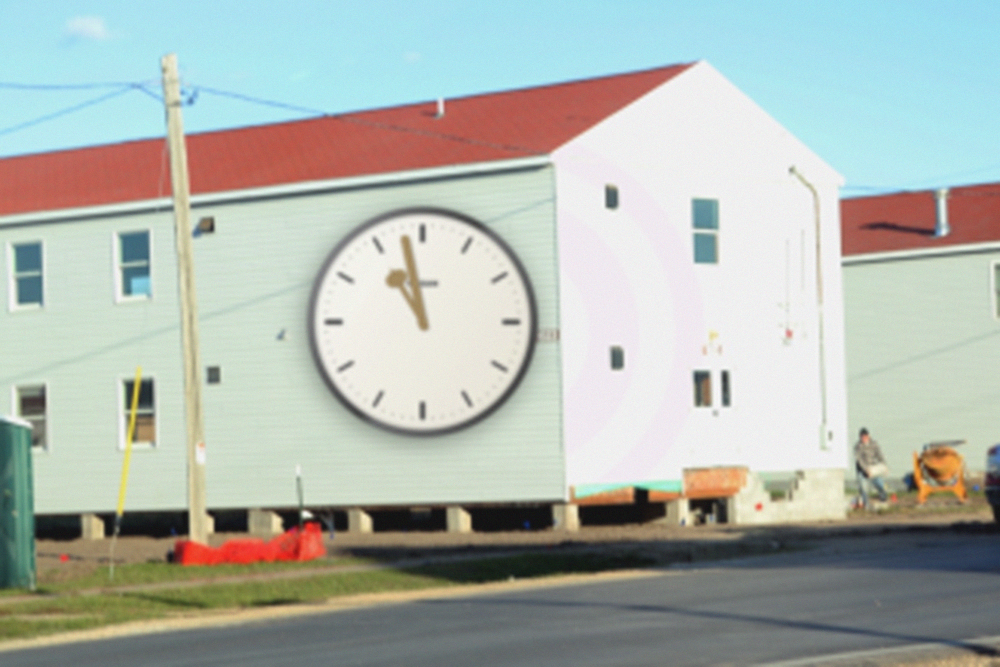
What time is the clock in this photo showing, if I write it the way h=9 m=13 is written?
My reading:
h=10 m=58
